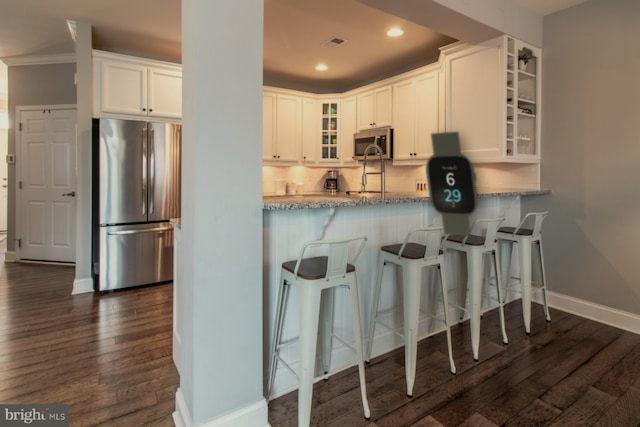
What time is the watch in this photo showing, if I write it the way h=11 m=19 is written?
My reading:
h=6 m=29
